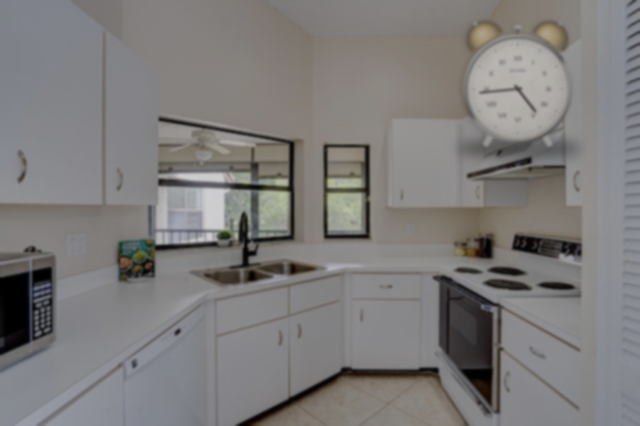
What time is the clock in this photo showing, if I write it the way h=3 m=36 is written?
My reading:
h=4 m=44
